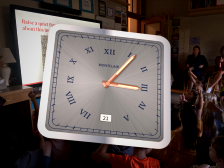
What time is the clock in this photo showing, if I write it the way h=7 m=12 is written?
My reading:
h=3 m=6
